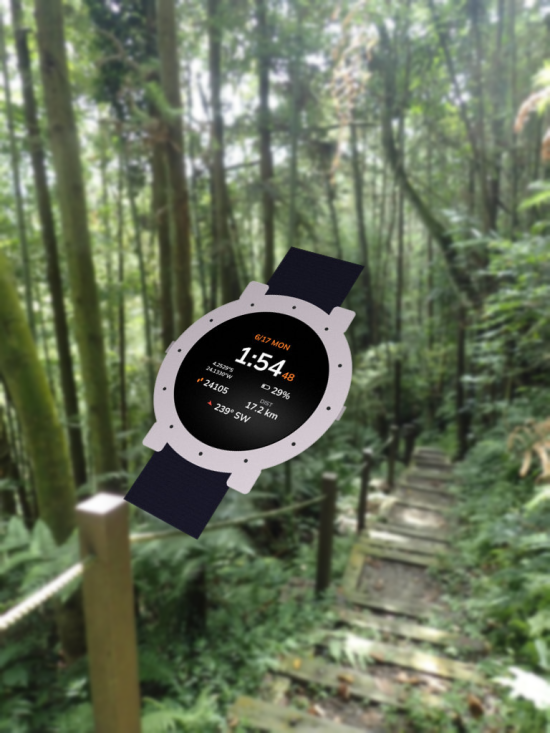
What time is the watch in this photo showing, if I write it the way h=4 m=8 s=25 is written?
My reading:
h=1 m=54 s=48
